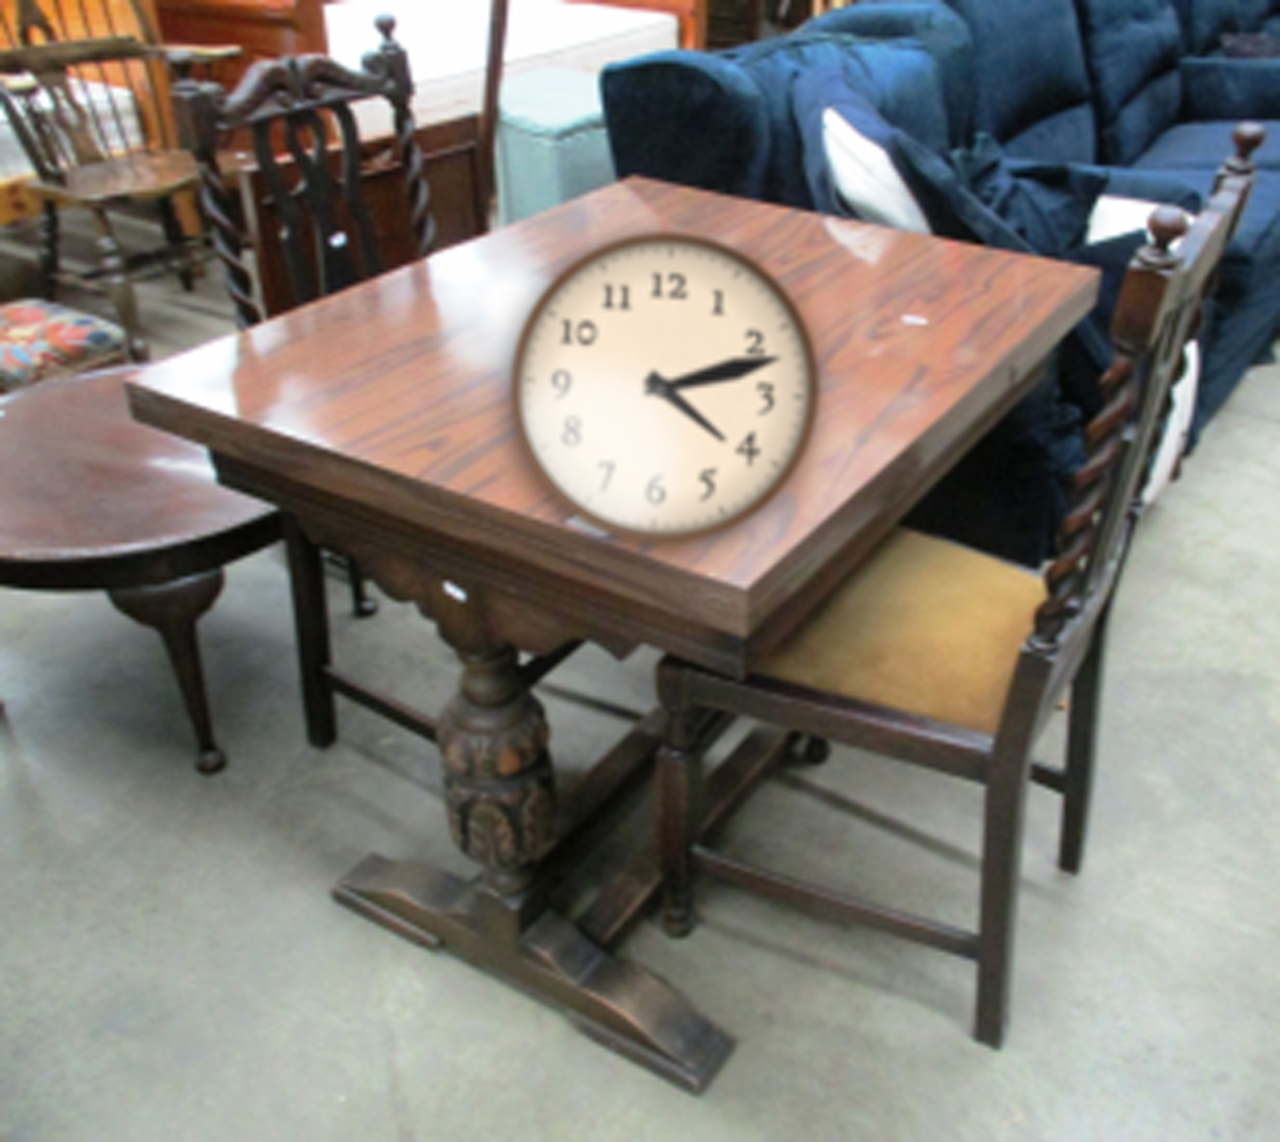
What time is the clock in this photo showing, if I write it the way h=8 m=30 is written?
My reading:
h=4 m=12
